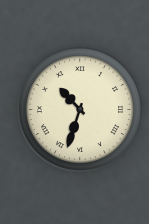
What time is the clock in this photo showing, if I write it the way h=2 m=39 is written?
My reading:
h=10 m=33
